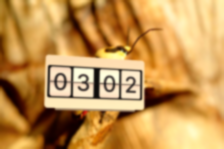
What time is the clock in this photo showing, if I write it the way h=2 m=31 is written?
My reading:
h=3 m=2
